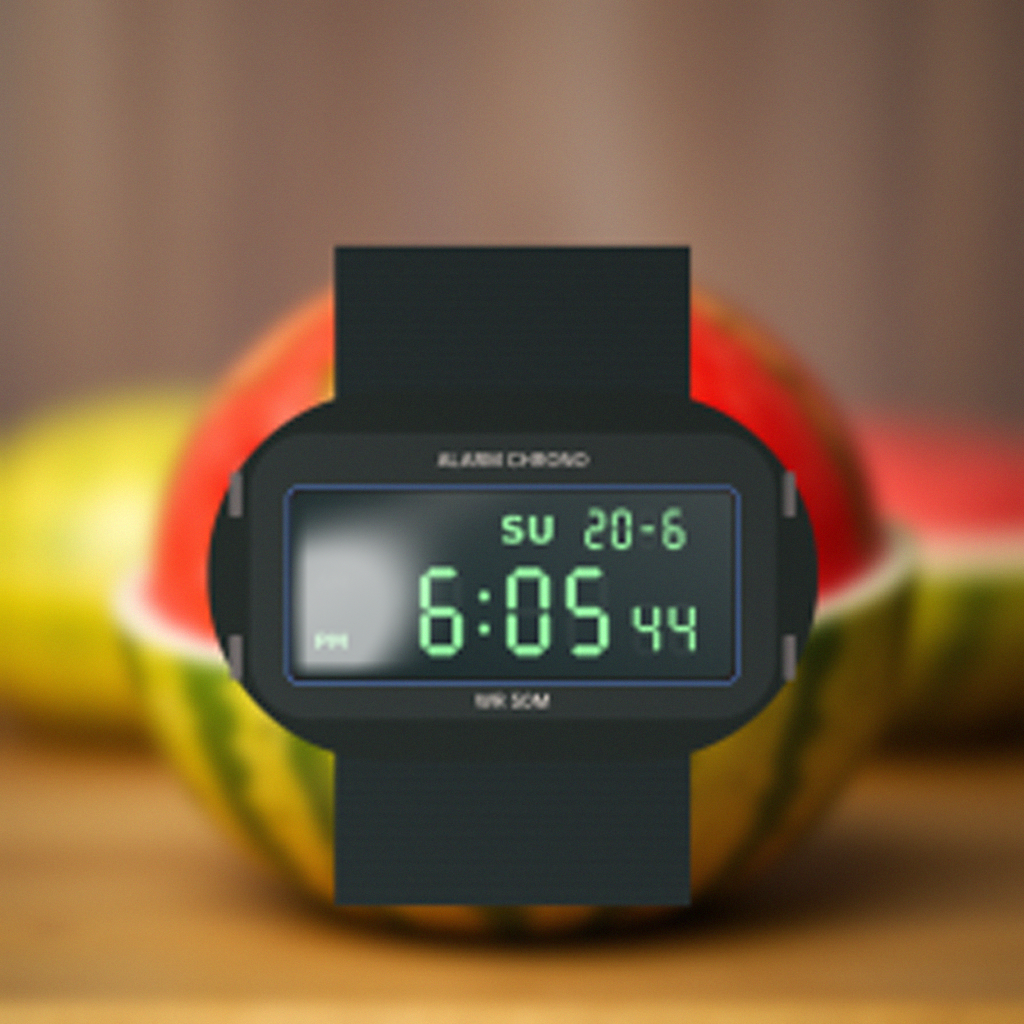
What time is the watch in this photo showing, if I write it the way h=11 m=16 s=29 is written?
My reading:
h=6 m=5 s=44
